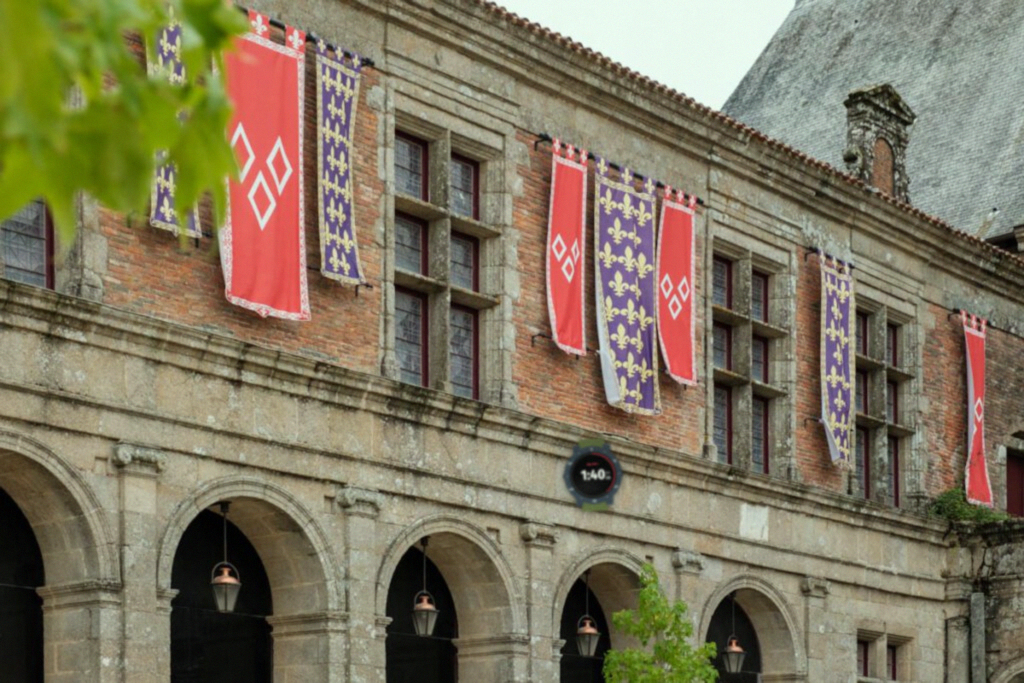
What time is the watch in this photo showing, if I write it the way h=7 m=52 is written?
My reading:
h=1 m=40
